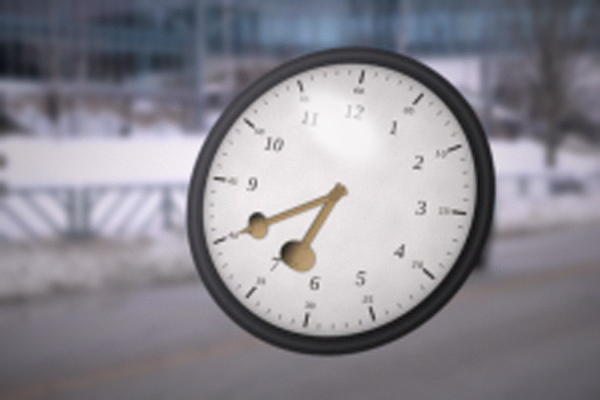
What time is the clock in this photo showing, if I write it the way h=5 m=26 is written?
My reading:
h=6 m=40
